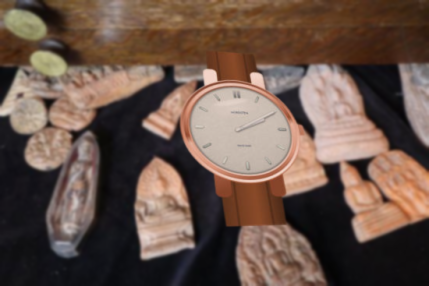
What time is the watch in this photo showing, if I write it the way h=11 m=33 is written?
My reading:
h=2 m=10
